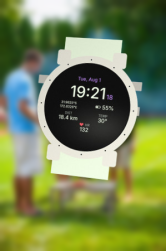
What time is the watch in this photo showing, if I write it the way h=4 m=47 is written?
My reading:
h=19 m=21
